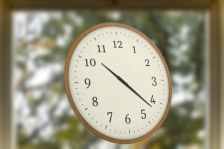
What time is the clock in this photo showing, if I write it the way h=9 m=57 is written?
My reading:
h=10 m=22
